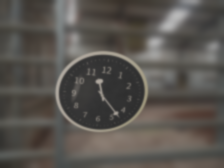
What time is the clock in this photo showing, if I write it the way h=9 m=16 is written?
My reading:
h=11 m=23
